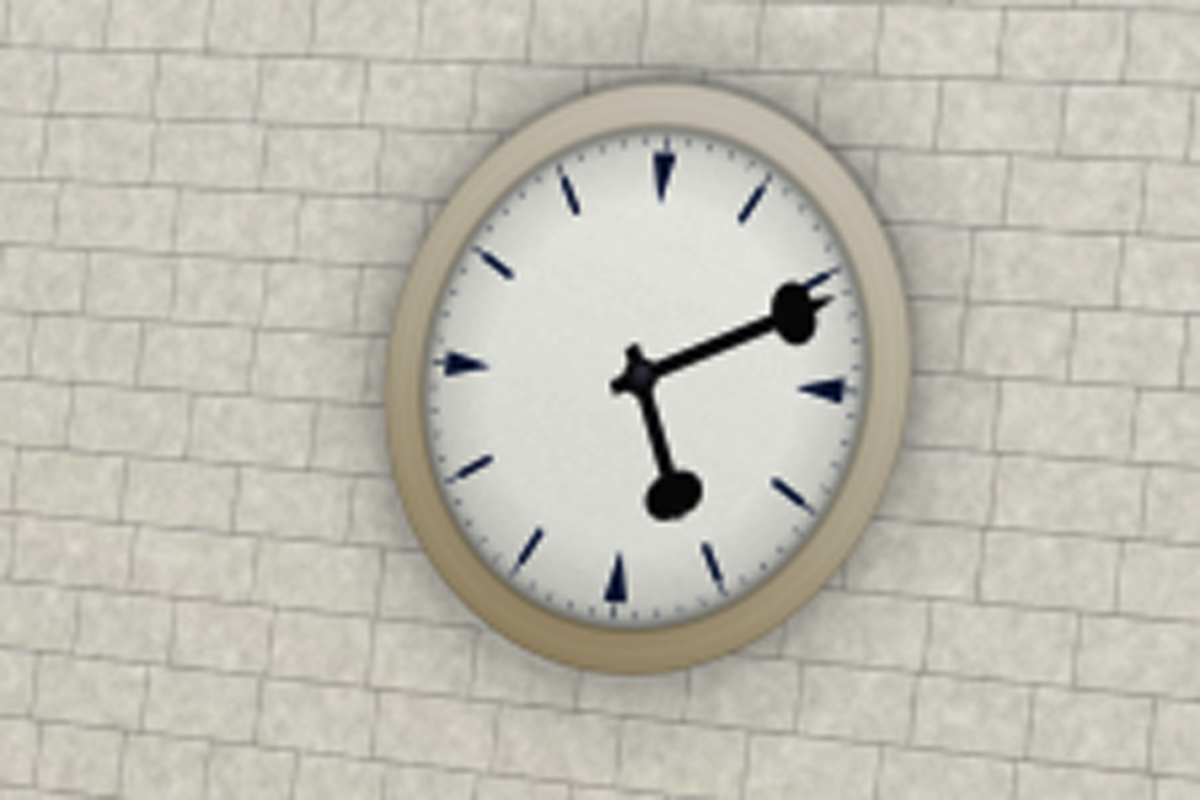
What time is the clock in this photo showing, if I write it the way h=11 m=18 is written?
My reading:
h=5 m=11
